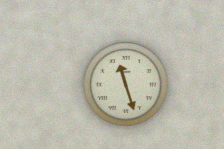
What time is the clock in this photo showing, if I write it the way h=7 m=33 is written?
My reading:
h=11 m=27
